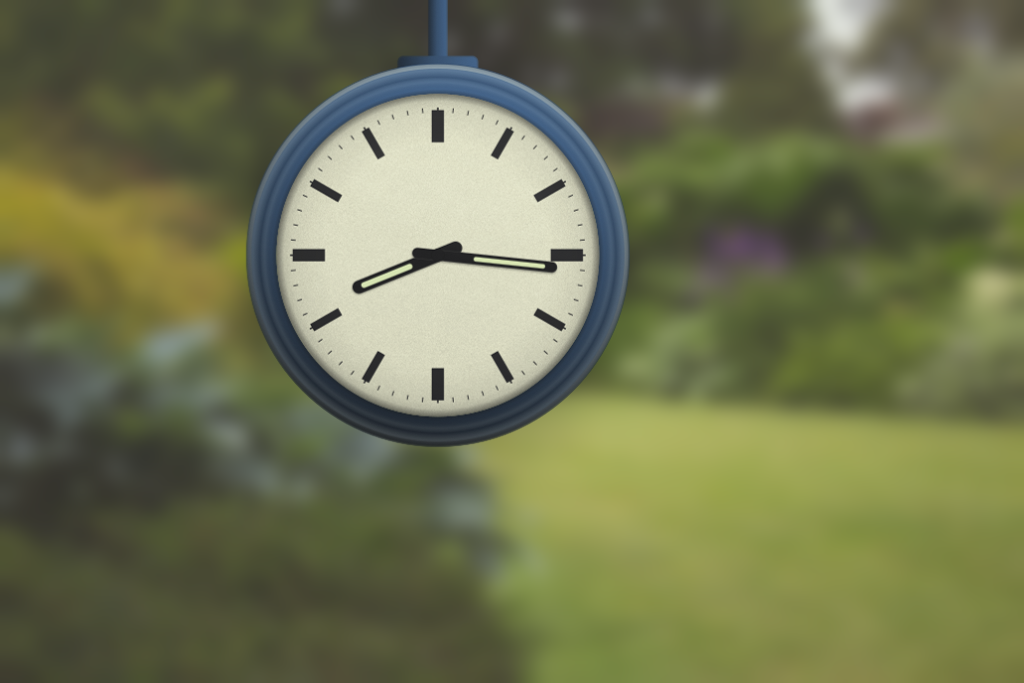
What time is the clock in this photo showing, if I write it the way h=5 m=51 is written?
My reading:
h=8 m=16
